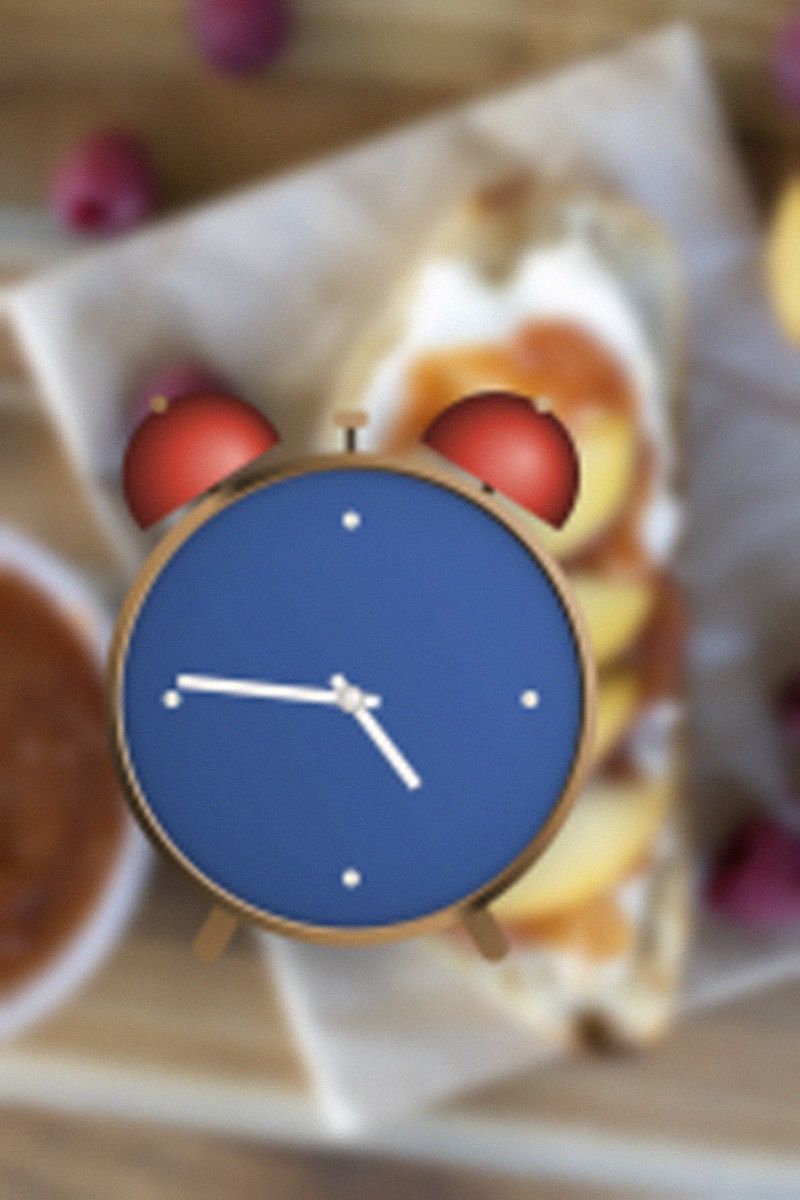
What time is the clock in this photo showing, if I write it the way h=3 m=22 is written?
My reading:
h=4 m=46
